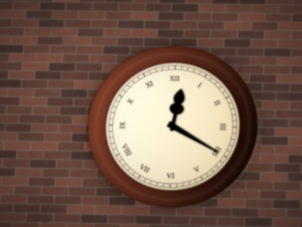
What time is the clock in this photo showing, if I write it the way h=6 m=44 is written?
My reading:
h=12 m=20
